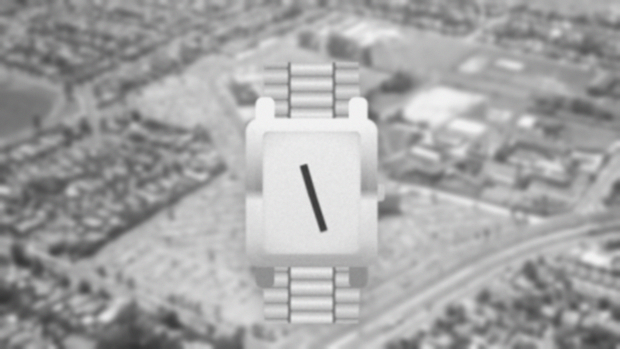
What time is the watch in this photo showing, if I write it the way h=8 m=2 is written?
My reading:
h=11 m=27
